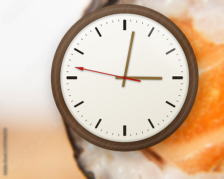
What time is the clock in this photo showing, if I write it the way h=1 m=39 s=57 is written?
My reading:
h=3 m=1 s=47
